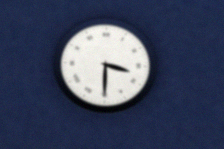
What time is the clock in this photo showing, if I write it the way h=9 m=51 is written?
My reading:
h=3 m=30
